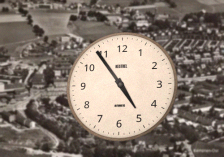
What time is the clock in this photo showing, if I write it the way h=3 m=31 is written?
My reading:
h=4 m=54
